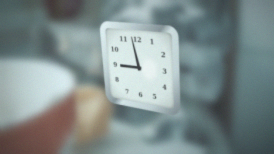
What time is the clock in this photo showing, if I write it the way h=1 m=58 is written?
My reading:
h=8 m=58
